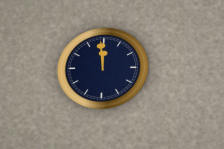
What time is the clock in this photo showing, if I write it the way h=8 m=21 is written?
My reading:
h=11 m=59
